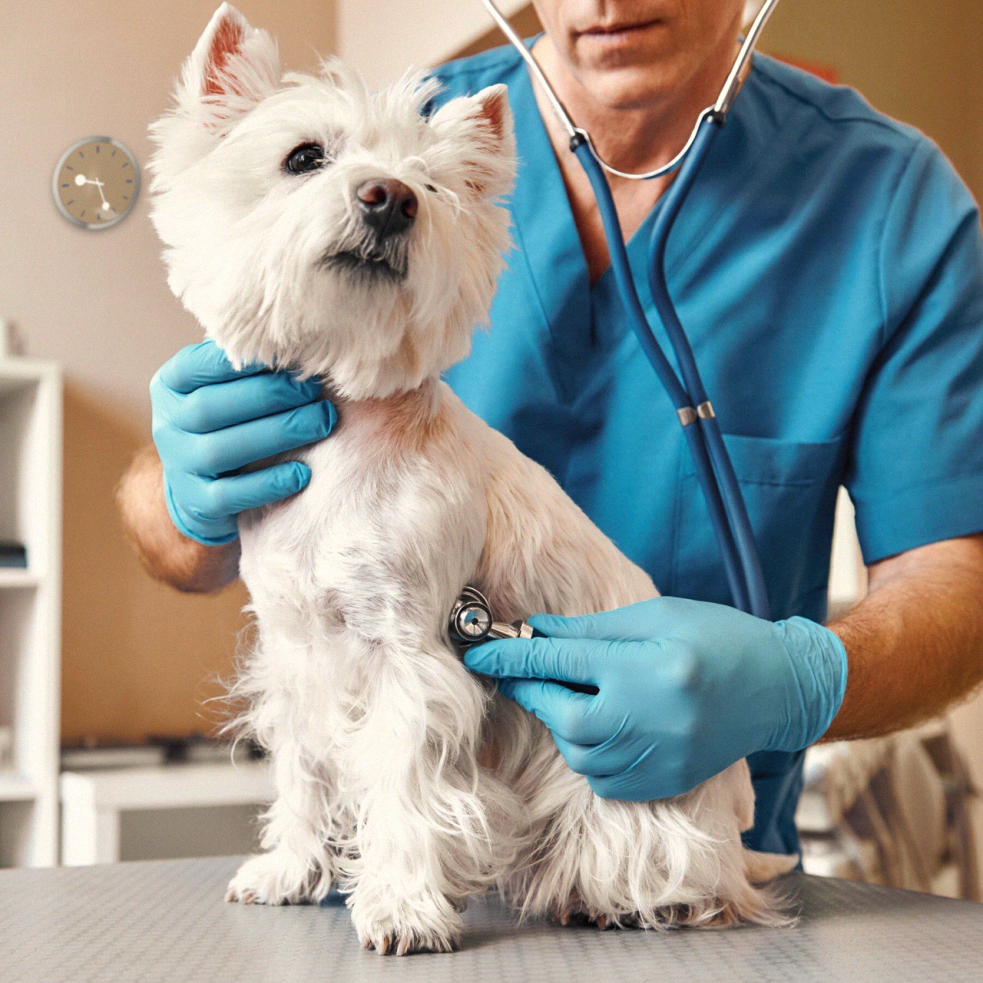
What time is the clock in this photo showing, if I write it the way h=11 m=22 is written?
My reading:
h=9 m=27
